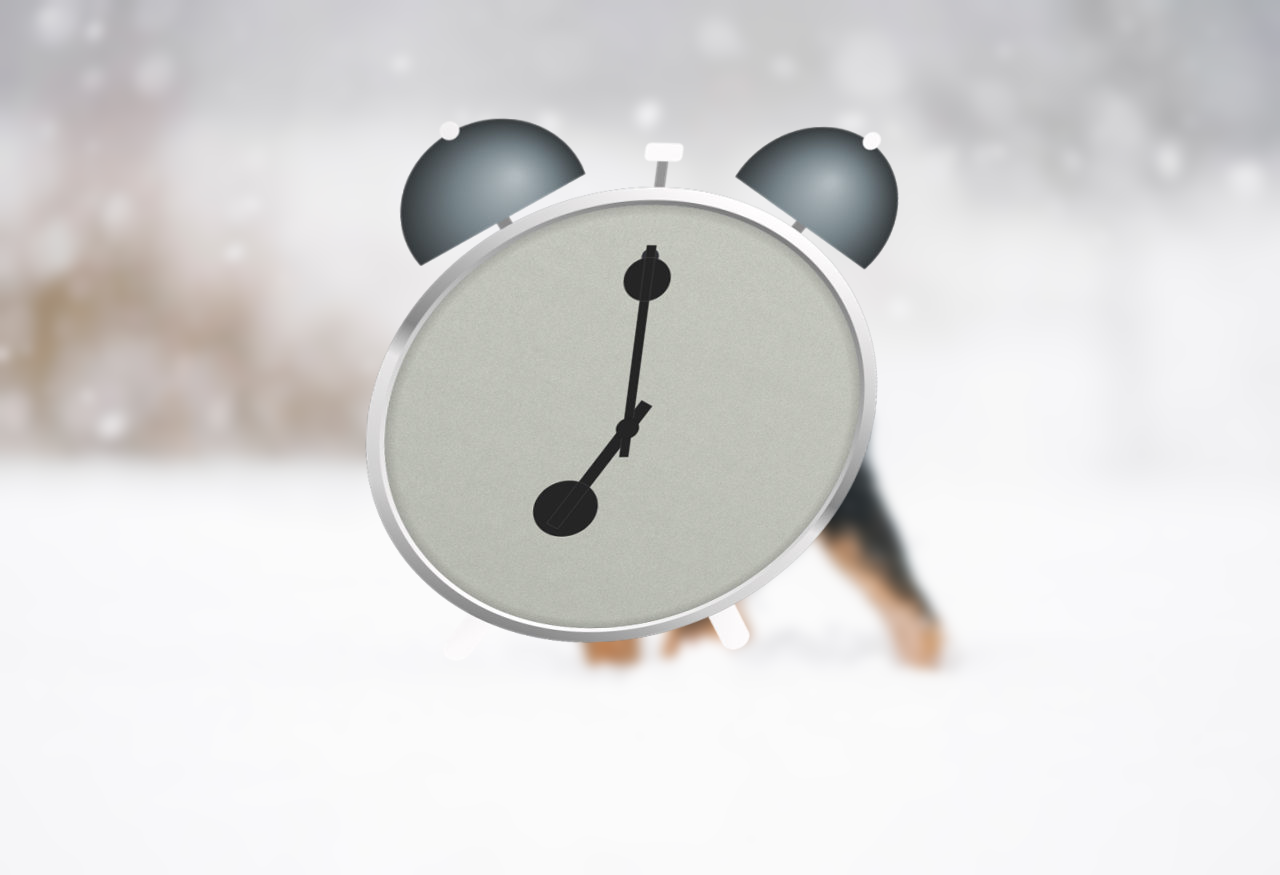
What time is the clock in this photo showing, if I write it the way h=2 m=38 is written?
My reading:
h=7 m=0
